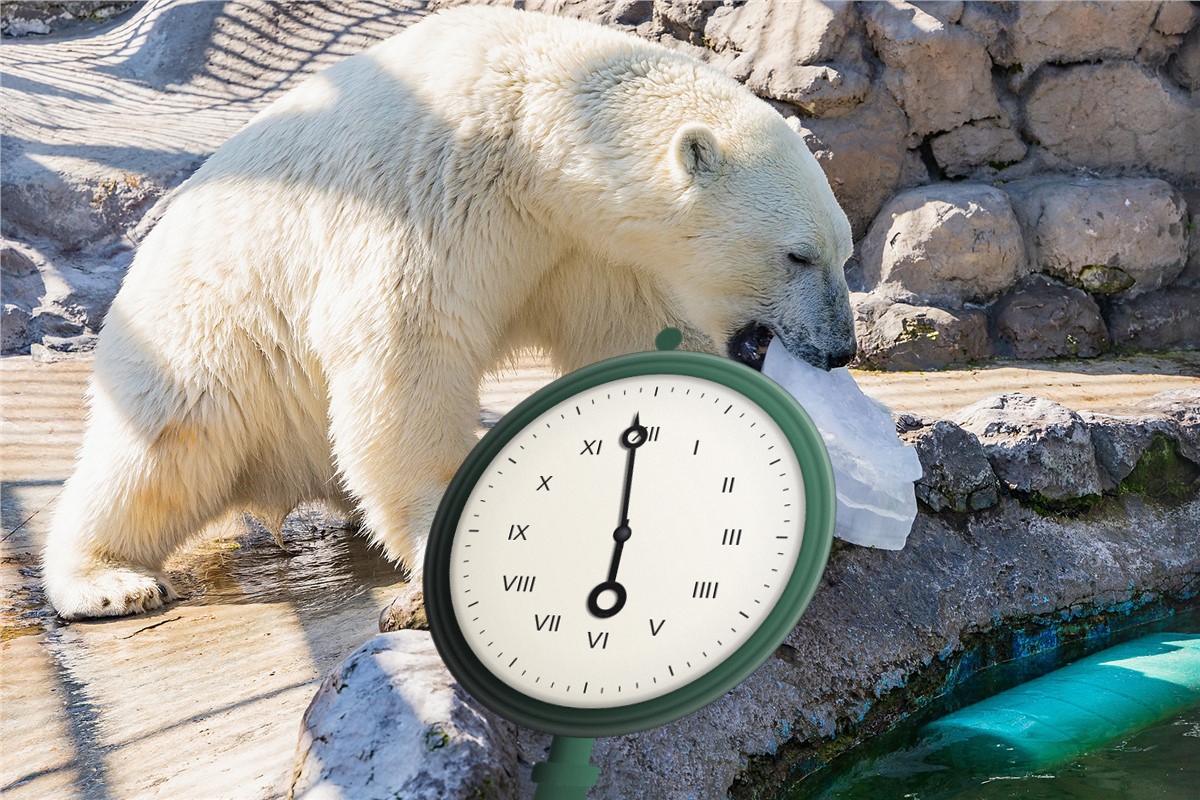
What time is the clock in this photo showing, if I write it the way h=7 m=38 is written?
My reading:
h=5 m=59
